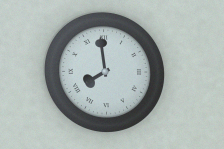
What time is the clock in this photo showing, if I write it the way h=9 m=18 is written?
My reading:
h=7 m=59
